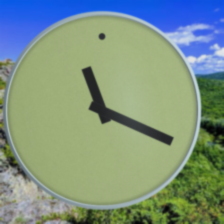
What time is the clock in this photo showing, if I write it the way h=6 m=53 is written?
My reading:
h=11 m=19
